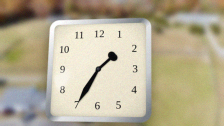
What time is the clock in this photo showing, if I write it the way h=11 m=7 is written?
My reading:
h=1 m=35
